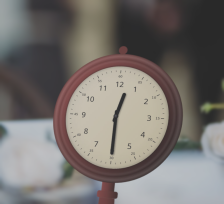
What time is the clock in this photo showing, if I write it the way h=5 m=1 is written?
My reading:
h=12 m=30
